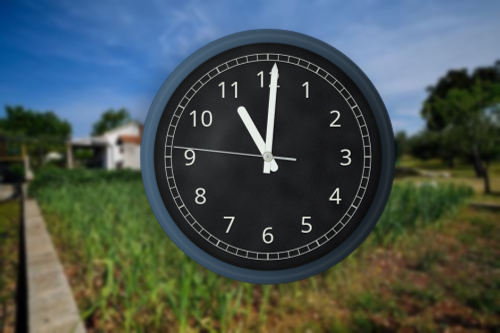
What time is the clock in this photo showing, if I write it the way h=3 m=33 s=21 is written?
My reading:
h=11 m=0 s=46
